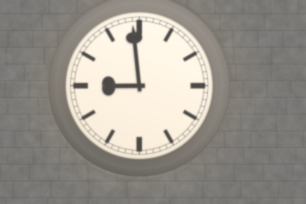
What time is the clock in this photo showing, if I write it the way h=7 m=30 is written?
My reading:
h=8 m=59
